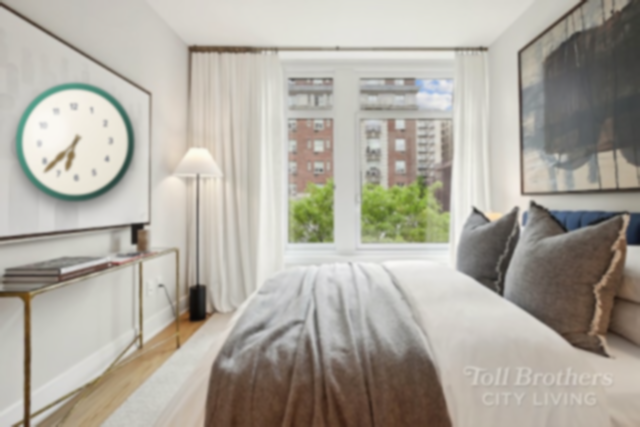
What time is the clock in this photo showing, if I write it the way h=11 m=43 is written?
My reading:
h=6 m=38
